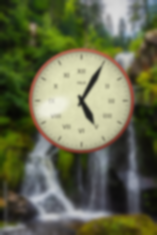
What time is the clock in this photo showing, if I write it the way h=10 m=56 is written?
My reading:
h=5 m=5
